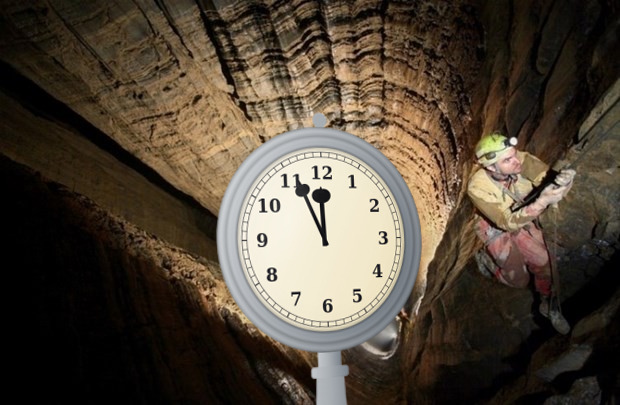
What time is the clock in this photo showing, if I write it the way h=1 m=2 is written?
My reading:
h=11 m=56
